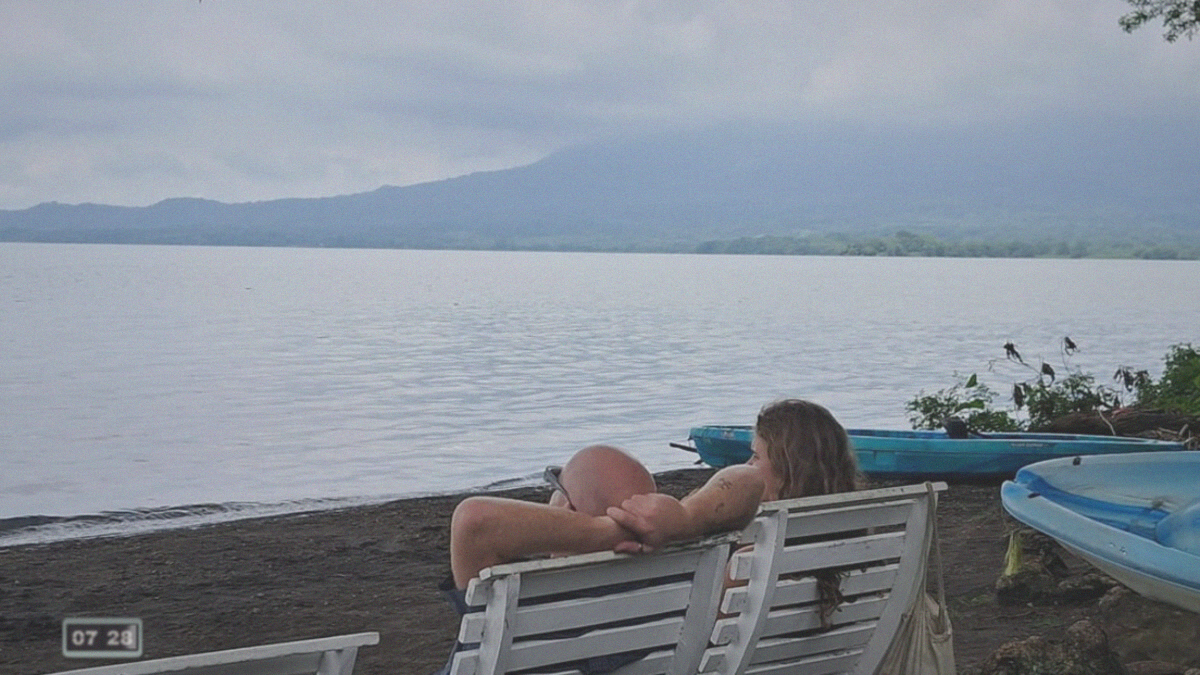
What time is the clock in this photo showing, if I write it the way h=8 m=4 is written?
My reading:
h=7 m=28
